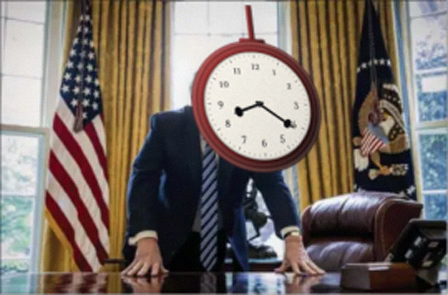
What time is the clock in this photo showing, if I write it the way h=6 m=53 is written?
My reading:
h=8 m=21
